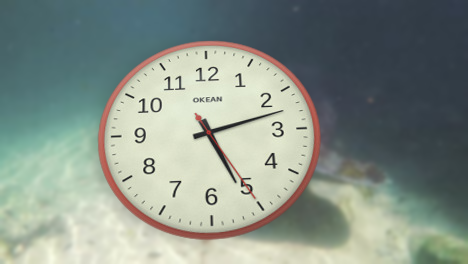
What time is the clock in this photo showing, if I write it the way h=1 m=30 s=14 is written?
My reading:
h=5 m=12 s=25
